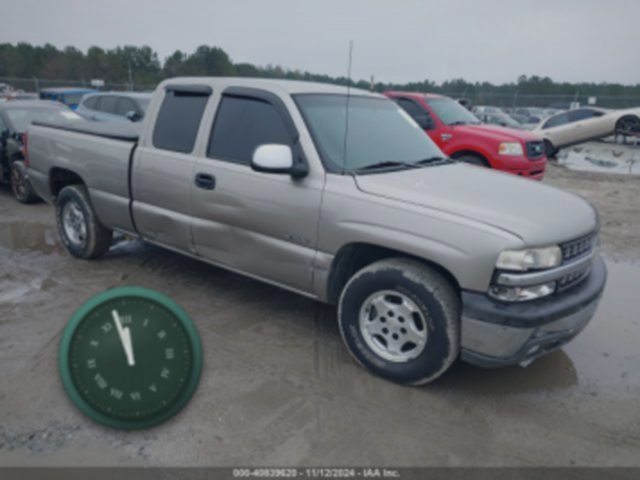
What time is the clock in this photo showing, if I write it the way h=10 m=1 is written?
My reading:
h=11 m=58
